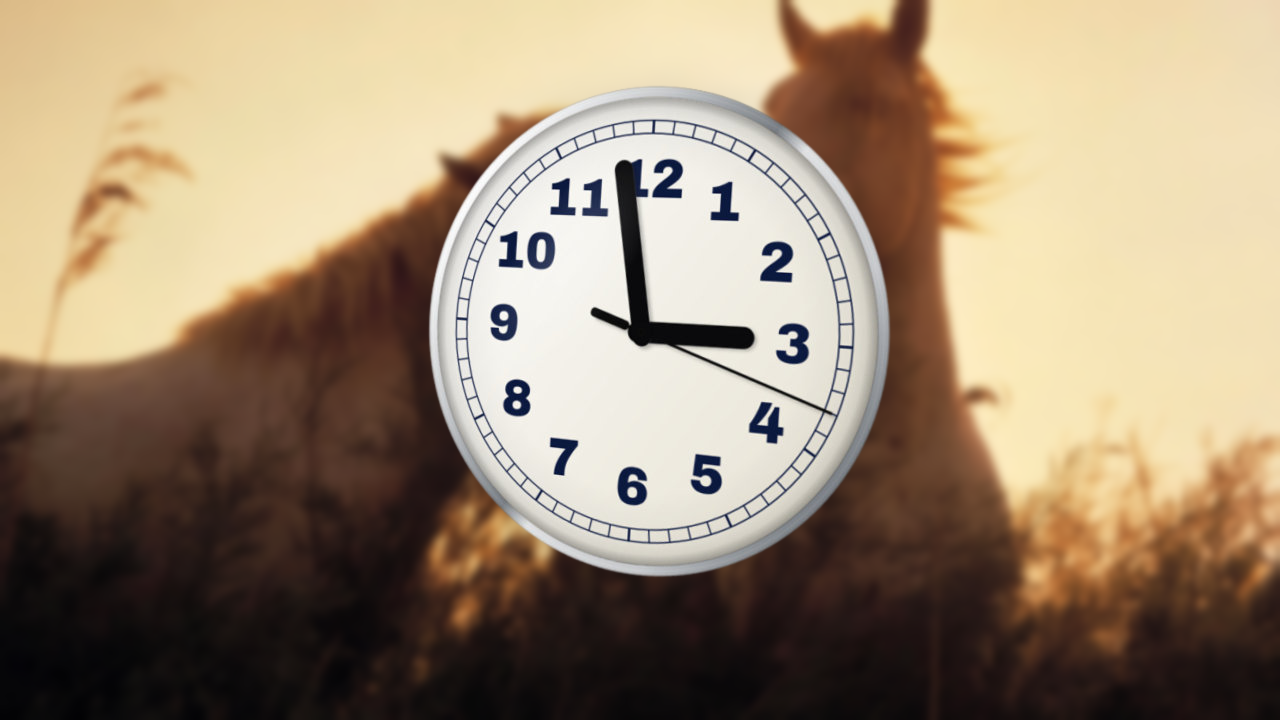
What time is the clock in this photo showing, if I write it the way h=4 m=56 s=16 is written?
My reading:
h=2 m=58 s=18
